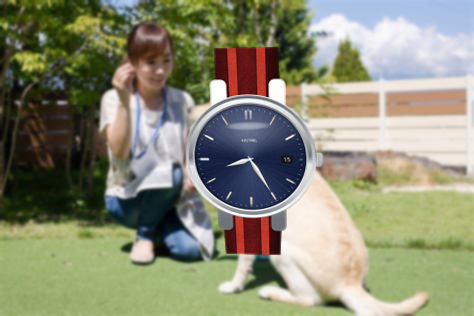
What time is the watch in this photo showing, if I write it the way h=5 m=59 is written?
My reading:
h=8 m=25
